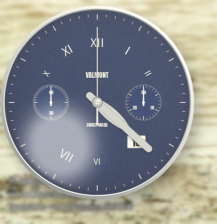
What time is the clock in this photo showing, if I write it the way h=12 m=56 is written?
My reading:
h=4 m=22
